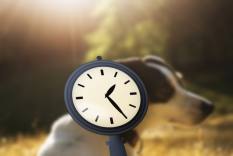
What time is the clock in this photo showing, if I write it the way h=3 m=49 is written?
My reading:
h=1 m=25
